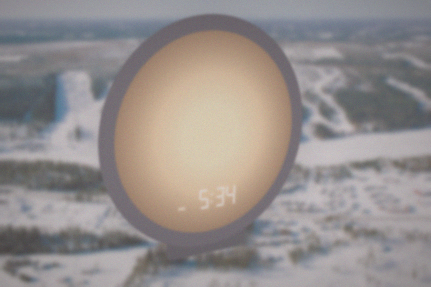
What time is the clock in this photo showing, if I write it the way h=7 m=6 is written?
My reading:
h=5 m=34
